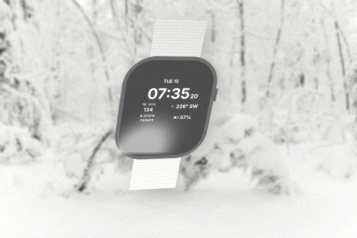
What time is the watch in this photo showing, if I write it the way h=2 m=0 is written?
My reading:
h=7 m=35
